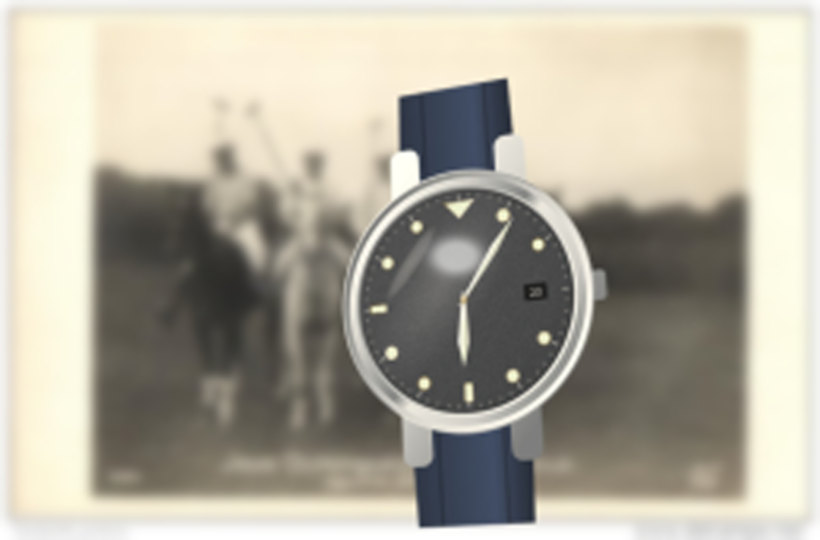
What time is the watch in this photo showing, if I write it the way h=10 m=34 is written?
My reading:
h=6 m=6
